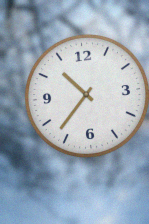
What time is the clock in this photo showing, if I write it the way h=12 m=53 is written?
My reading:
h=10 m=37
